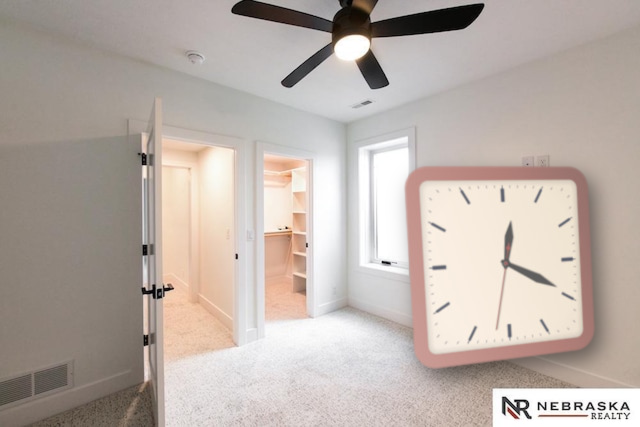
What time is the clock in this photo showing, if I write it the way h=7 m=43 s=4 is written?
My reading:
h=12 m=19 s=32
